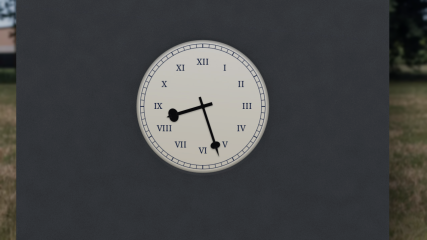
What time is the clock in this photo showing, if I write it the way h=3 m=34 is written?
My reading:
h=8 m=27
